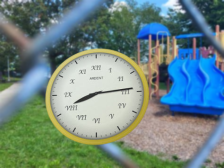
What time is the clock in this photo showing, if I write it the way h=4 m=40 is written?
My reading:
h=8 m=14
